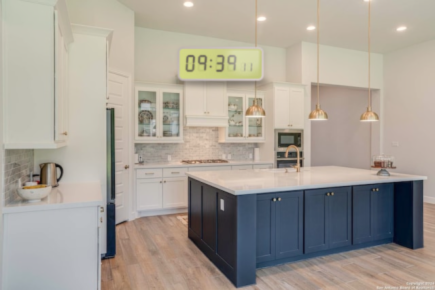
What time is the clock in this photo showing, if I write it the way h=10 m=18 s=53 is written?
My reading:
h=9 m=39 s=11
